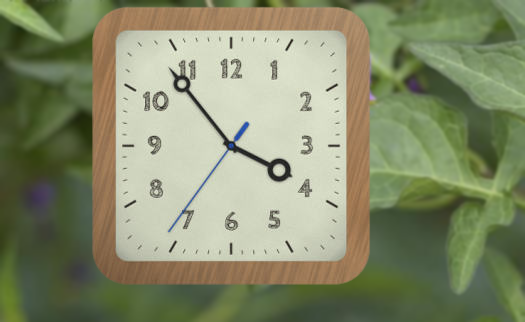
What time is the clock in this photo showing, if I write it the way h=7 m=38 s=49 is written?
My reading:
h=3 m=53 s=36
